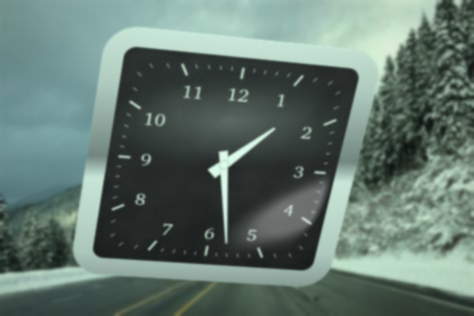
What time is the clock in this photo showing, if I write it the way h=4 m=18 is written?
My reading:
h=1 m=28
